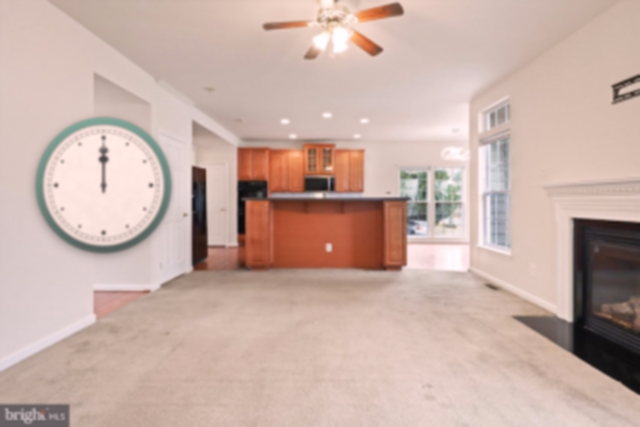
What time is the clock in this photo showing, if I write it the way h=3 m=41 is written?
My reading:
h=12 m=0
